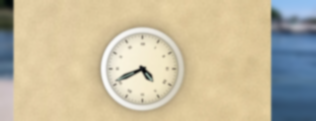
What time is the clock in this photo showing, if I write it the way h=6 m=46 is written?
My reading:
h=4 m=41
